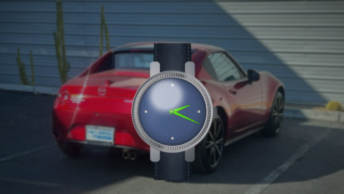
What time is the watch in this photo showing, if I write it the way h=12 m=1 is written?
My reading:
h=2 m=19
